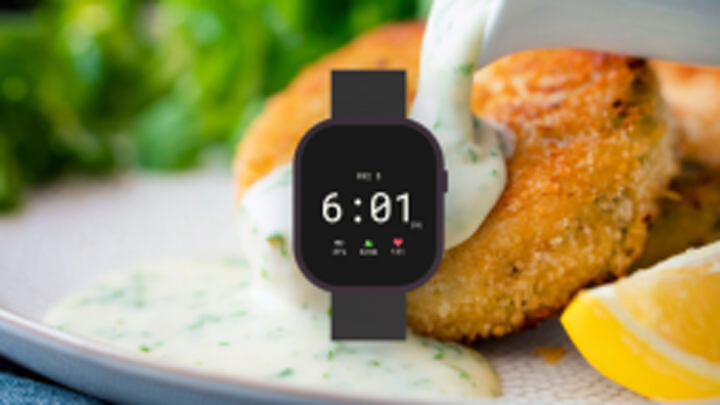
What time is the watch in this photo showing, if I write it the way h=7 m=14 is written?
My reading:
h=6 m=1
